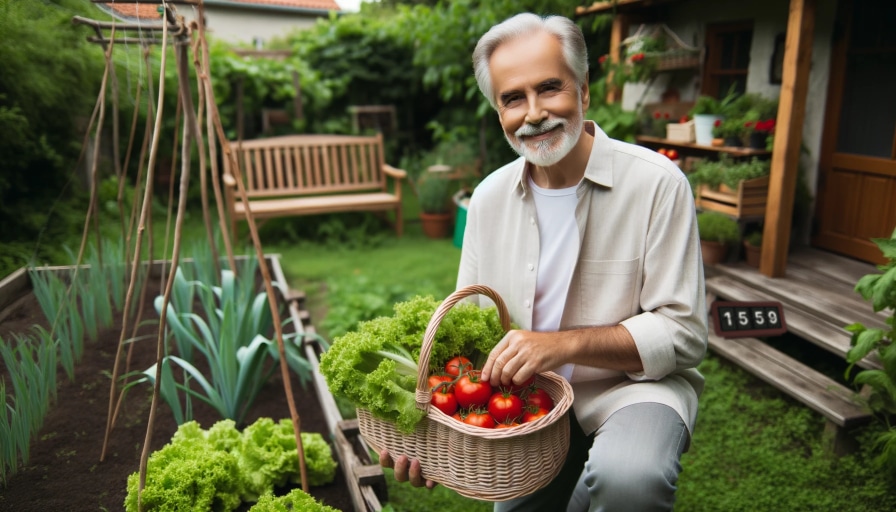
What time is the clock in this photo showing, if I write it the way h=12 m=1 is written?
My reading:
h=15 m=59
